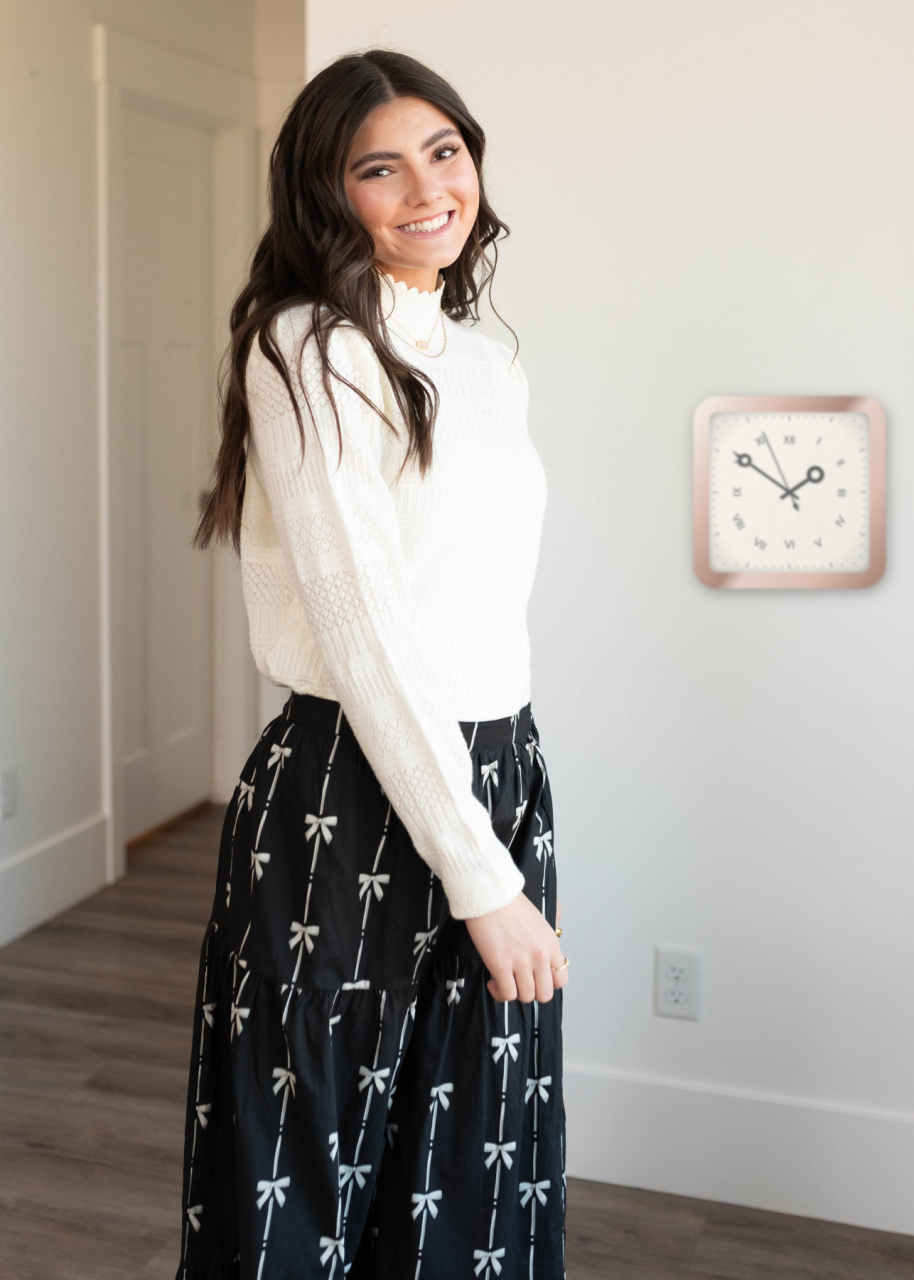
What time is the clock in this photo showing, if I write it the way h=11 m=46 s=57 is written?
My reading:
h=1 m=50 s=56
